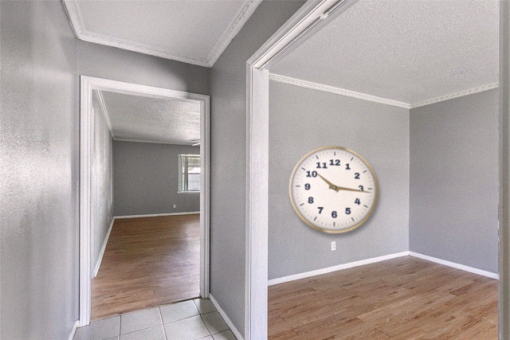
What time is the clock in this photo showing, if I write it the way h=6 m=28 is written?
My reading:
h=10 m=16
